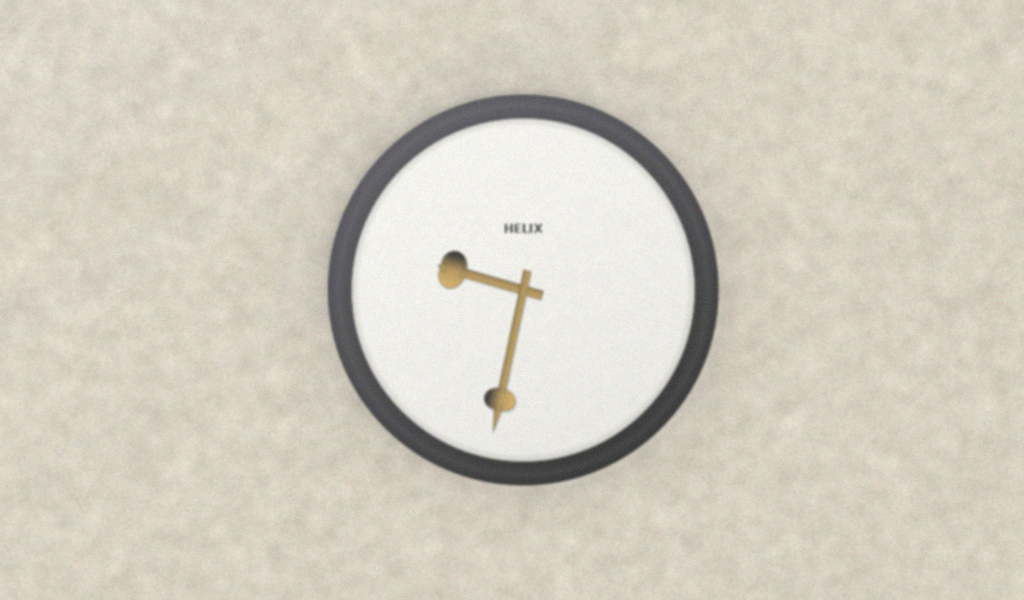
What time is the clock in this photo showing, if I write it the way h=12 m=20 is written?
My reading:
h=9 m=32
